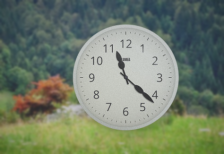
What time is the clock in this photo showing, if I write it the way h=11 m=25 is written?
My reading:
h=11 m=22
